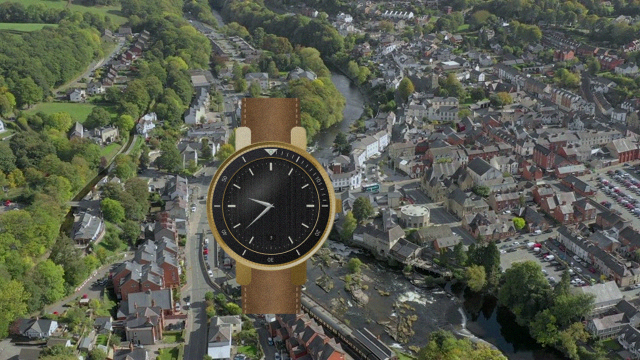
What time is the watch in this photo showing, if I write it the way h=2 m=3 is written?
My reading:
h=9 m=38
